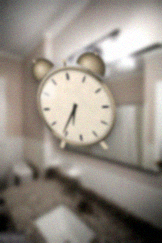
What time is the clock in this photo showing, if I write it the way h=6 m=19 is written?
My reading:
h=6 m=36
